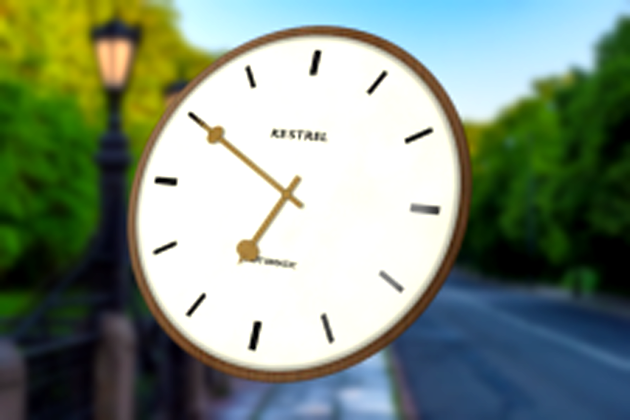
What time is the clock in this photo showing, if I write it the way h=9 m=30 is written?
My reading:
h=6 m=50
